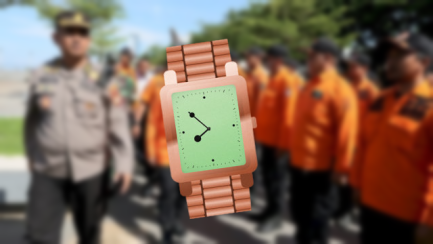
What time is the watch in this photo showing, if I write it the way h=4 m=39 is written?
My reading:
h=7 m=53
